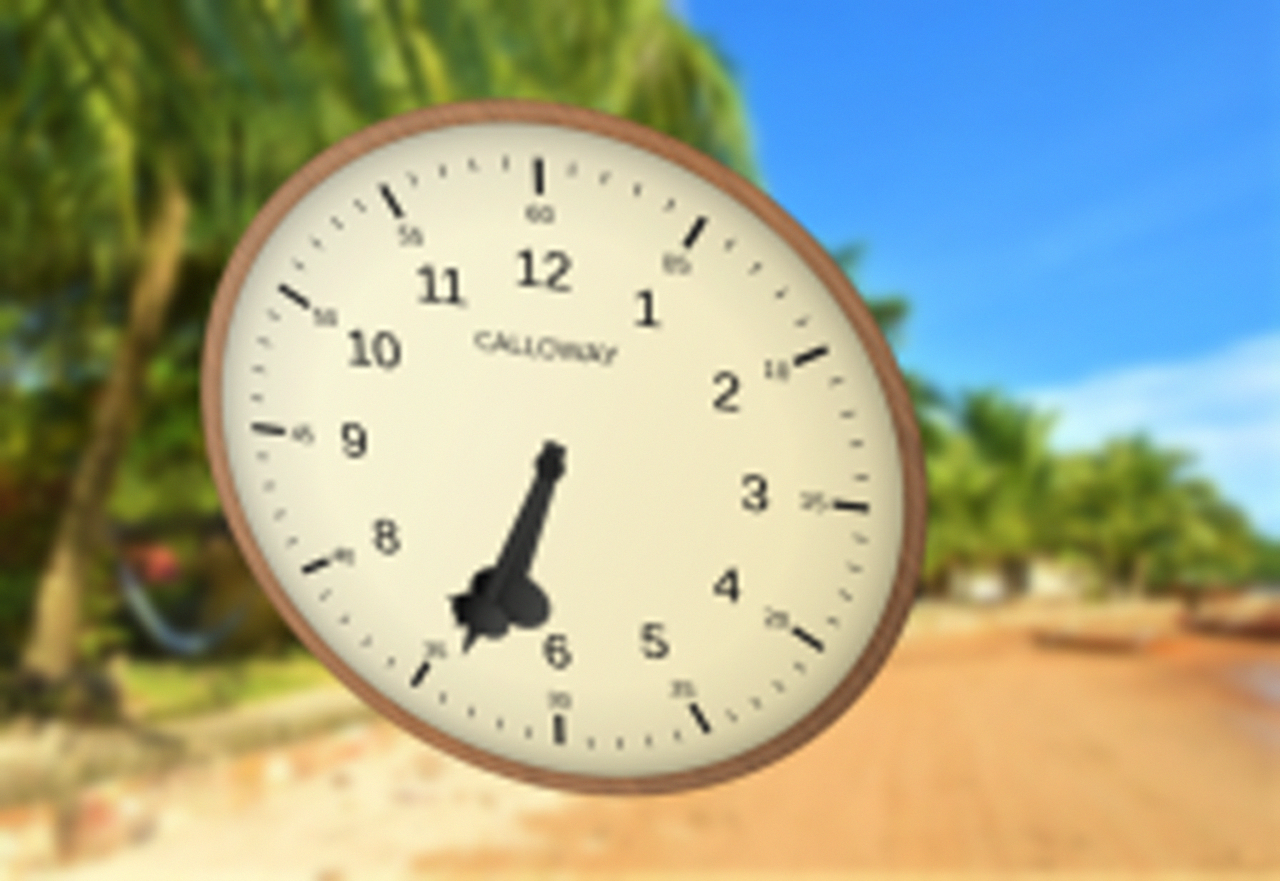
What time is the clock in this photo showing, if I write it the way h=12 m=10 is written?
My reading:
h=6 m=34
